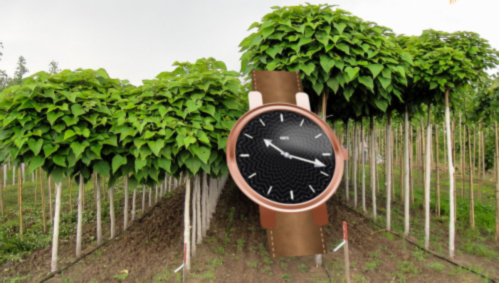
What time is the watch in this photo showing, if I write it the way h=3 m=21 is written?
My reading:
h=10 m=18
